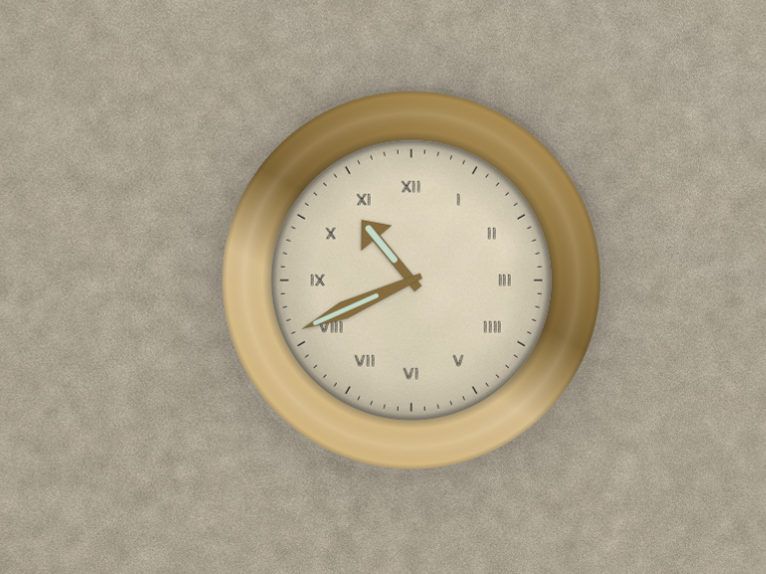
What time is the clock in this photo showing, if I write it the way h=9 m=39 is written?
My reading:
h=10 m=41
